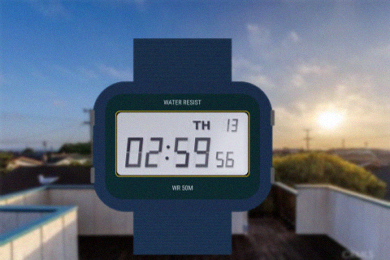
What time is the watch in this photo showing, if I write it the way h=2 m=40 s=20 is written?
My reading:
h=2 m=59 s=56
